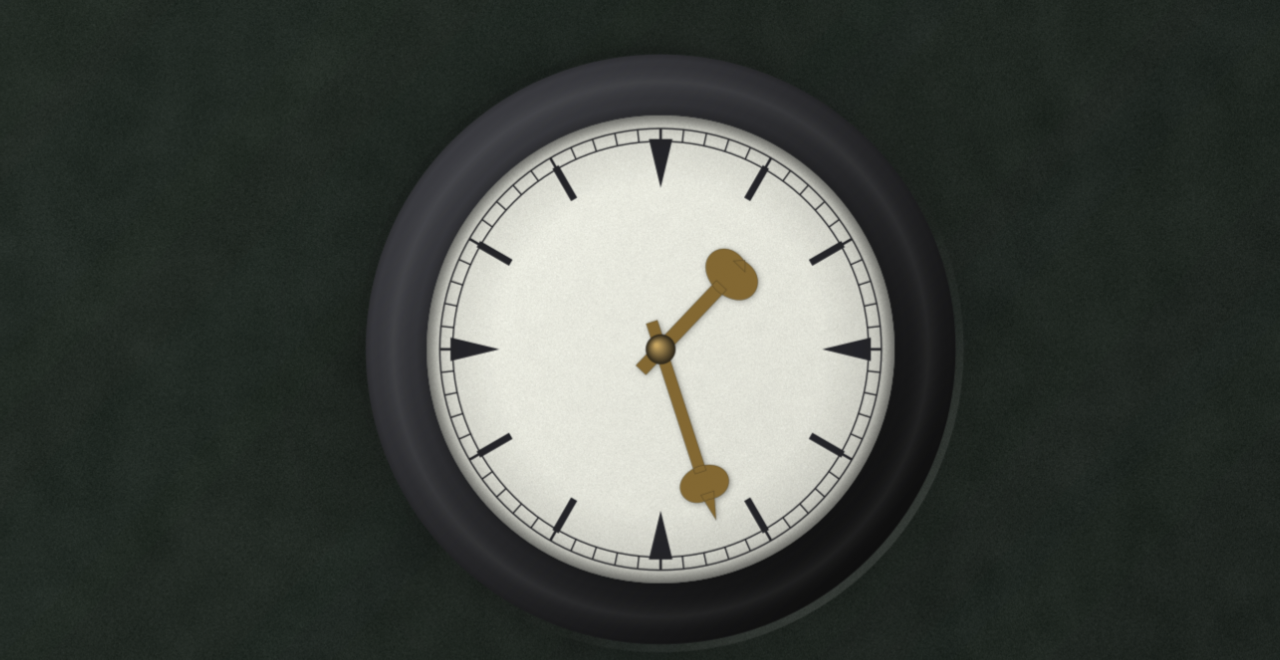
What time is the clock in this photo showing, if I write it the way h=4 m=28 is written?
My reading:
h=1 m=27
